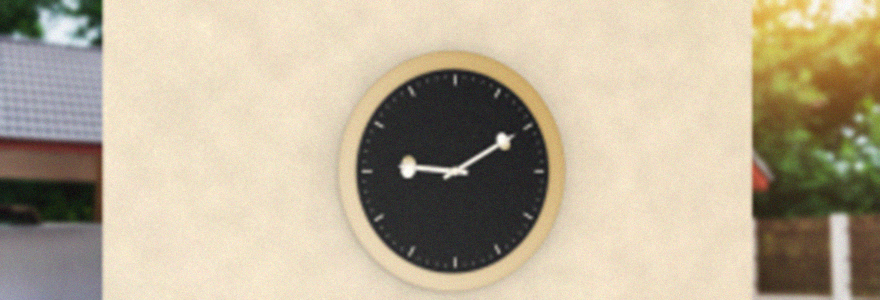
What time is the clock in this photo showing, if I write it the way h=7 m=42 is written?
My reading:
h=9 m=10
